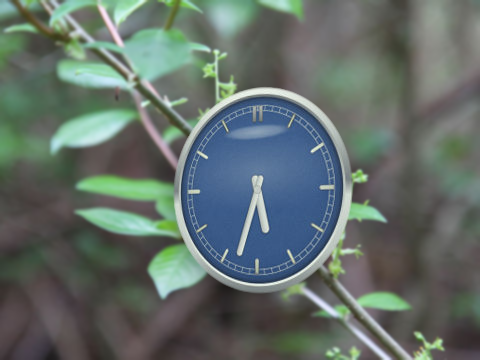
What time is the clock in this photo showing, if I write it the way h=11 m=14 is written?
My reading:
h=5 m=33
